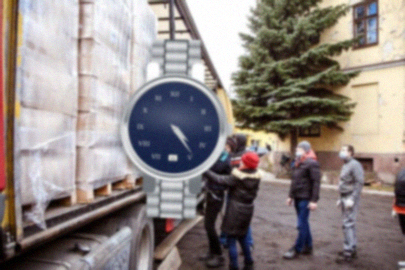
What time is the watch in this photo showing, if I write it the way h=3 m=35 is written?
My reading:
h=4 m=24
